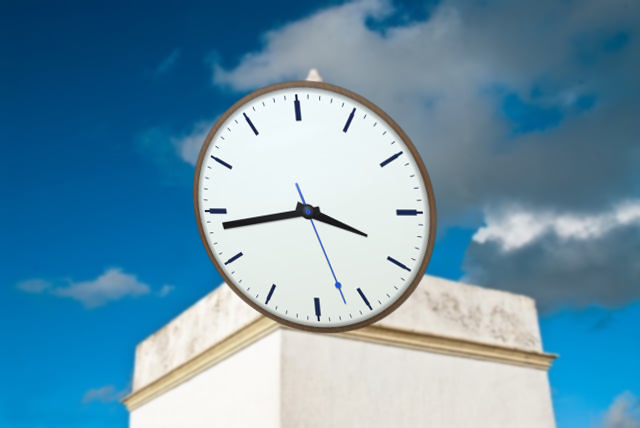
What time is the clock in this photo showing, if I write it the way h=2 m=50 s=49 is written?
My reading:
h=3 m=43 s=27
